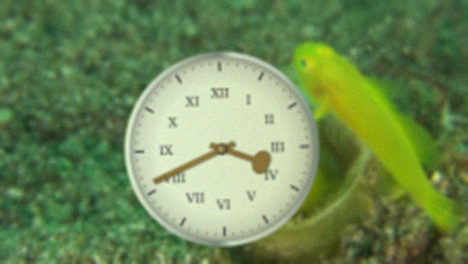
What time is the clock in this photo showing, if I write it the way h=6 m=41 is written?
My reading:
h=3 m=41
